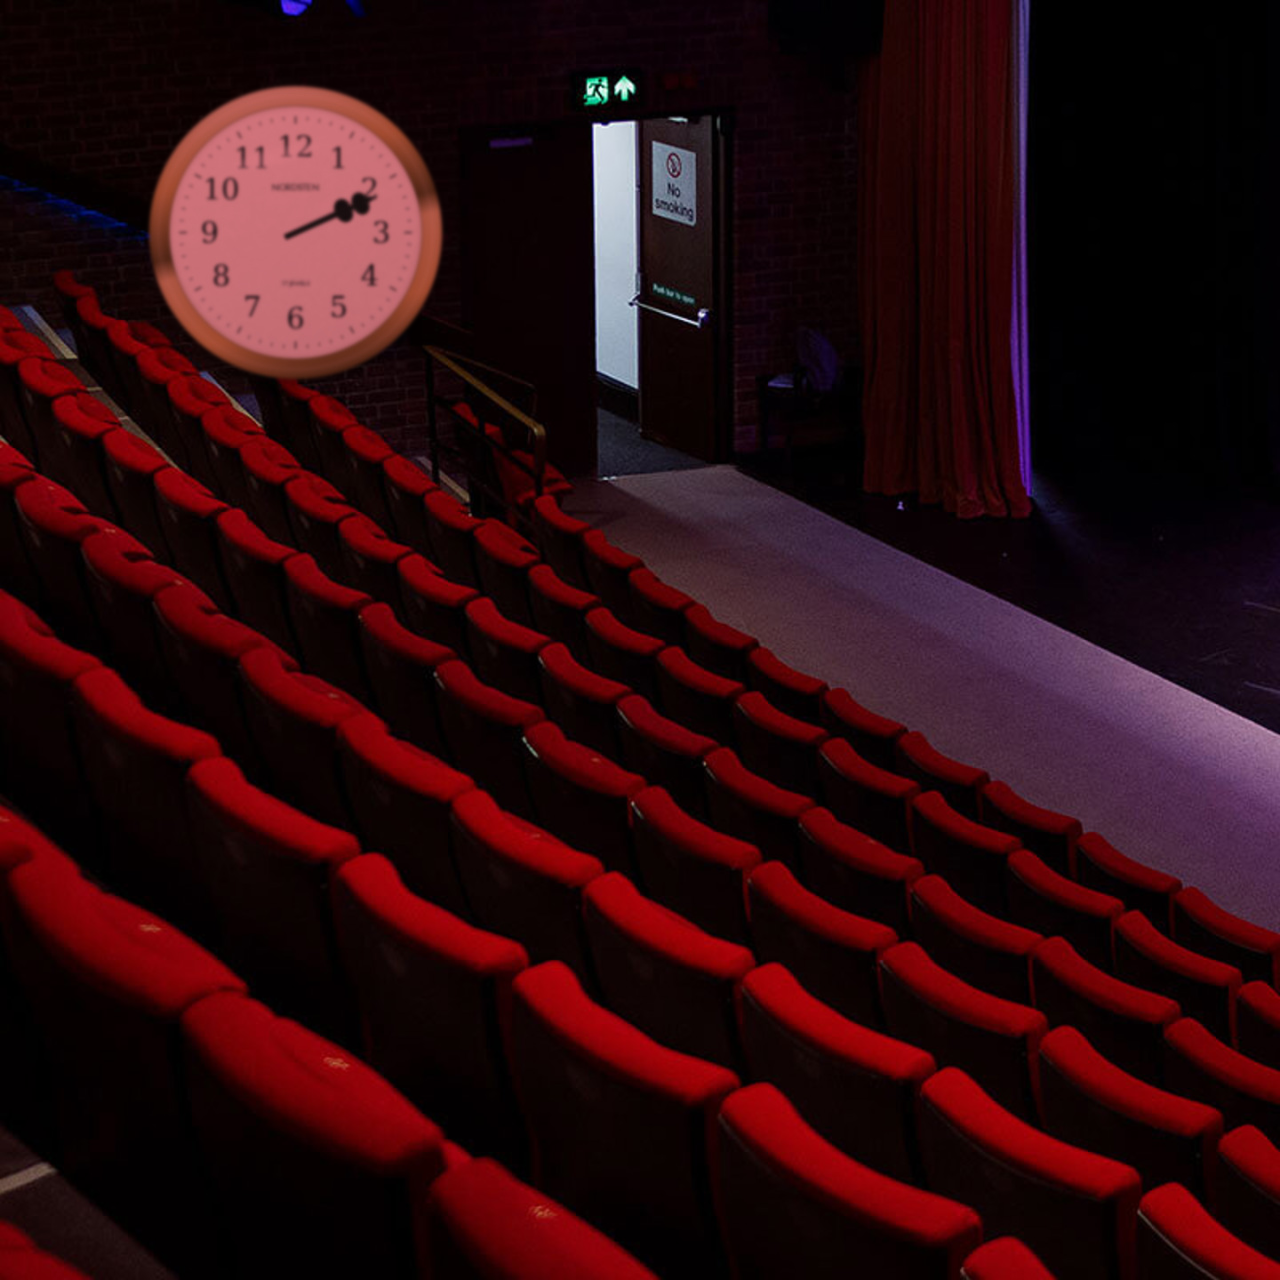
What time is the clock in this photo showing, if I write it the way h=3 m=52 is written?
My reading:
h=2 m=11
